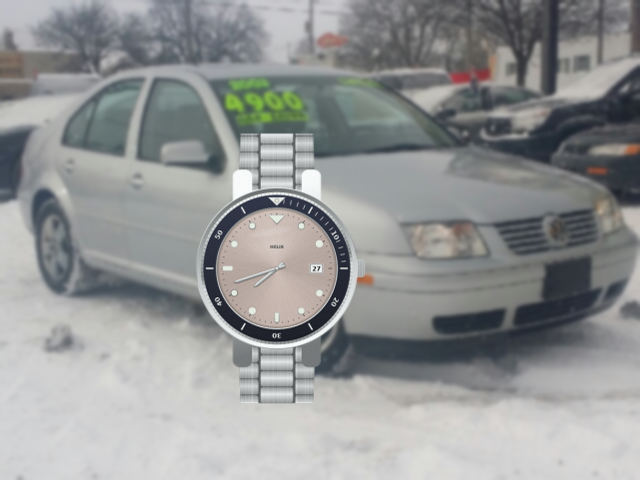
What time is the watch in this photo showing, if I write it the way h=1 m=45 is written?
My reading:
h=7 m=42
